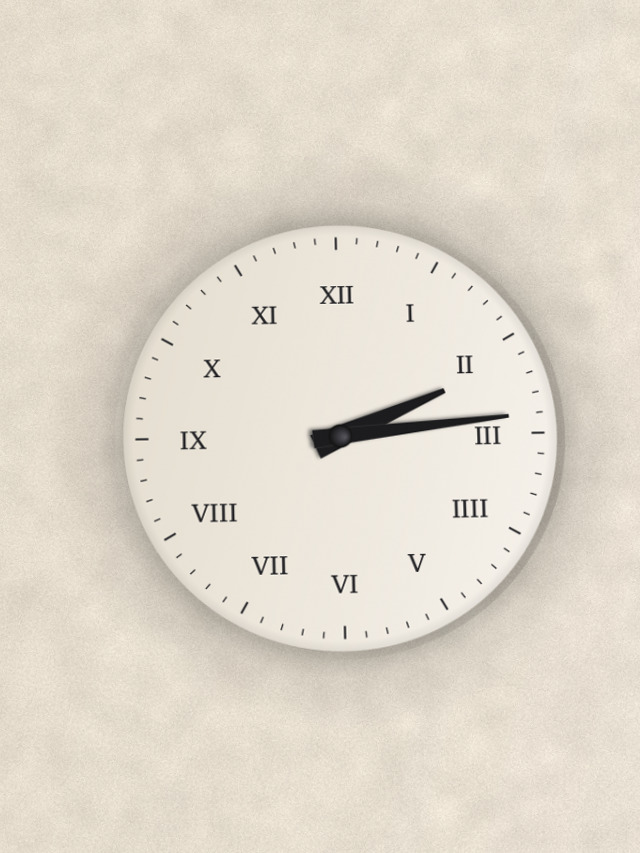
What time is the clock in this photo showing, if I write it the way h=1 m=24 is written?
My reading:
h=2 m=14
